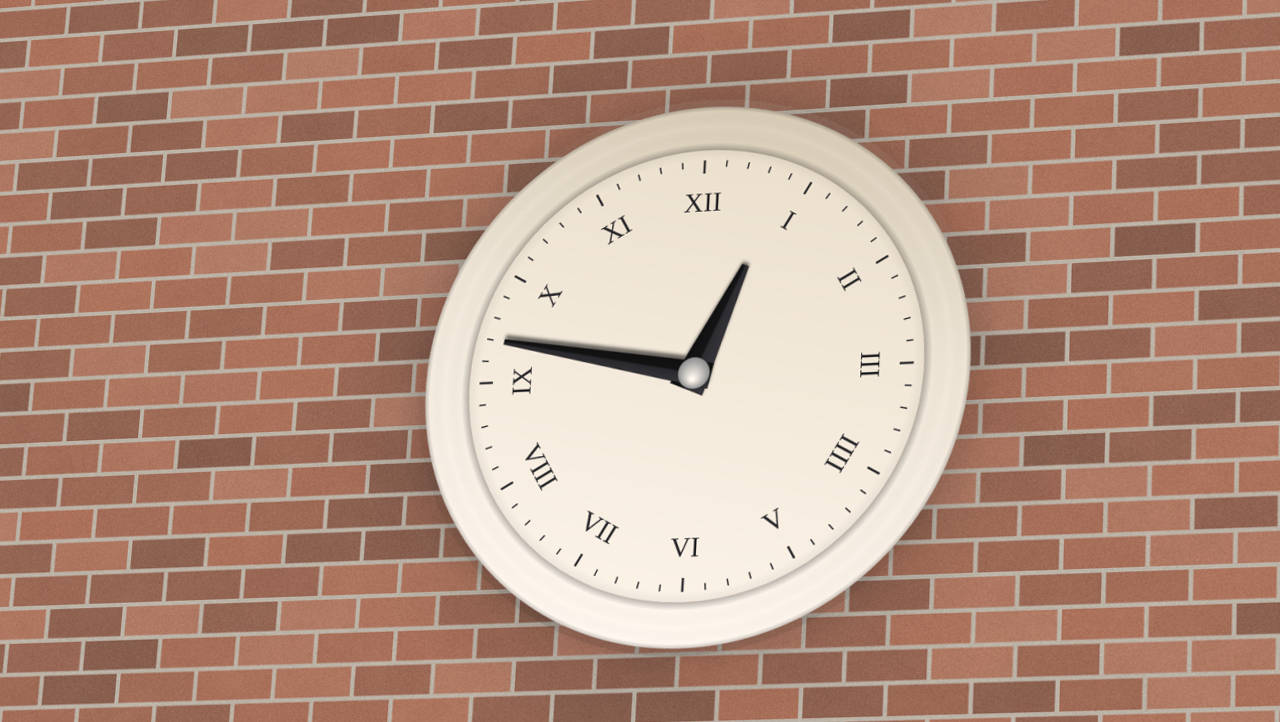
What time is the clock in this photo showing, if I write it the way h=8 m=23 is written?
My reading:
h=12 m=47
